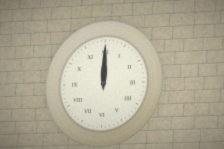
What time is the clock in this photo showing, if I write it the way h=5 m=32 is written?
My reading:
h=12 m=0
